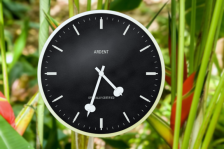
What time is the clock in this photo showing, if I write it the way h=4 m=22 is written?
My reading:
h=4 m=33
